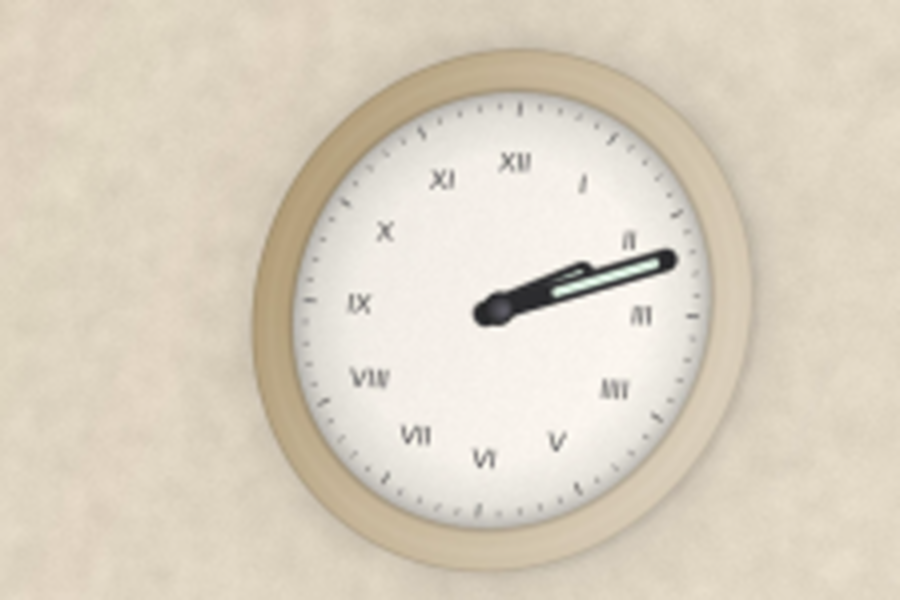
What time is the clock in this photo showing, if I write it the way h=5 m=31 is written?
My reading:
h=2 m=12
